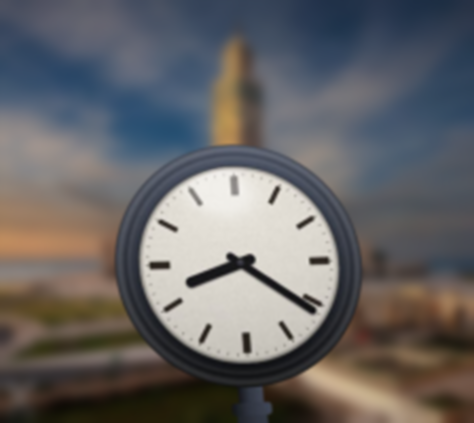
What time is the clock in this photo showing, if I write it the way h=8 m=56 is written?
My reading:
h=8 m=21
